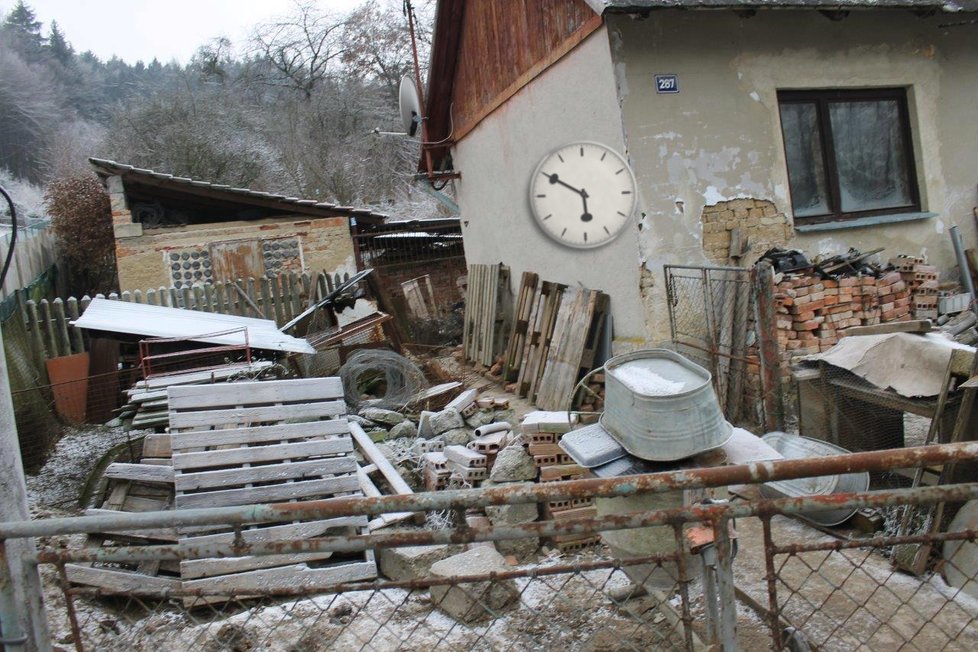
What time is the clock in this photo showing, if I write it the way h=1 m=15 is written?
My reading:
h=5 m=50
